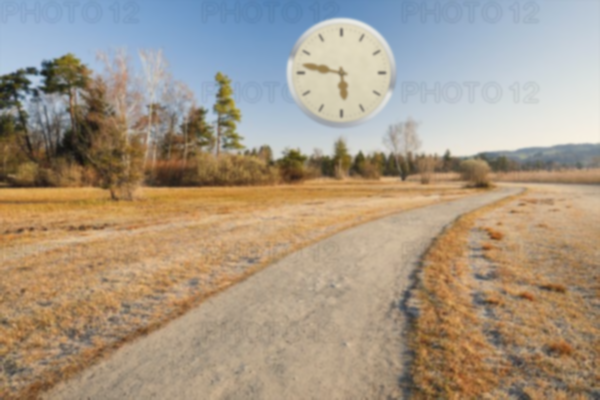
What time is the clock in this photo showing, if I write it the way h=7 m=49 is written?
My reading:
h=5 m=47
